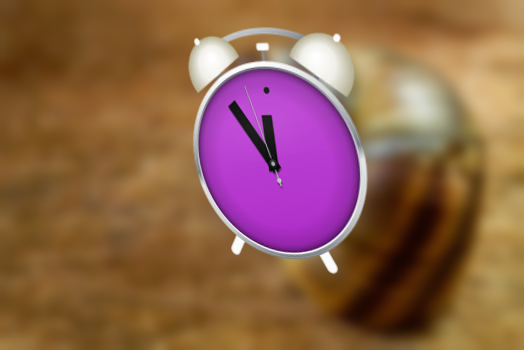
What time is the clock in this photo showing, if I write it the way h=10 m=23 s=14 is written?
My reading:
h=11 m=53 s=57
